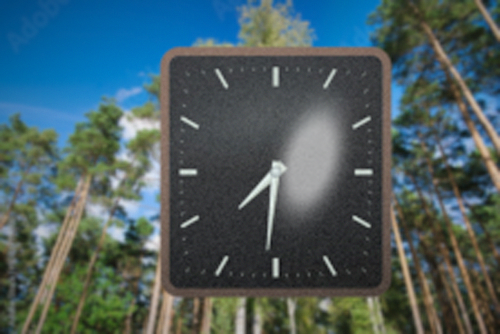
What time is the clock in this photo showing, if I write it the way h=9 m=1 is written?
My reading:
h=7 m=31
